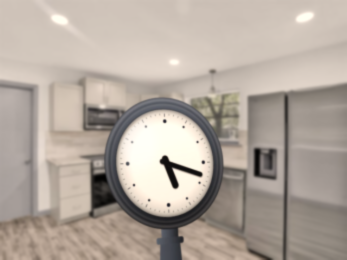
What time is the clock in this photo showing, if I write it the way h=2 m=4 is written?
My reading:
h=5 m=18
